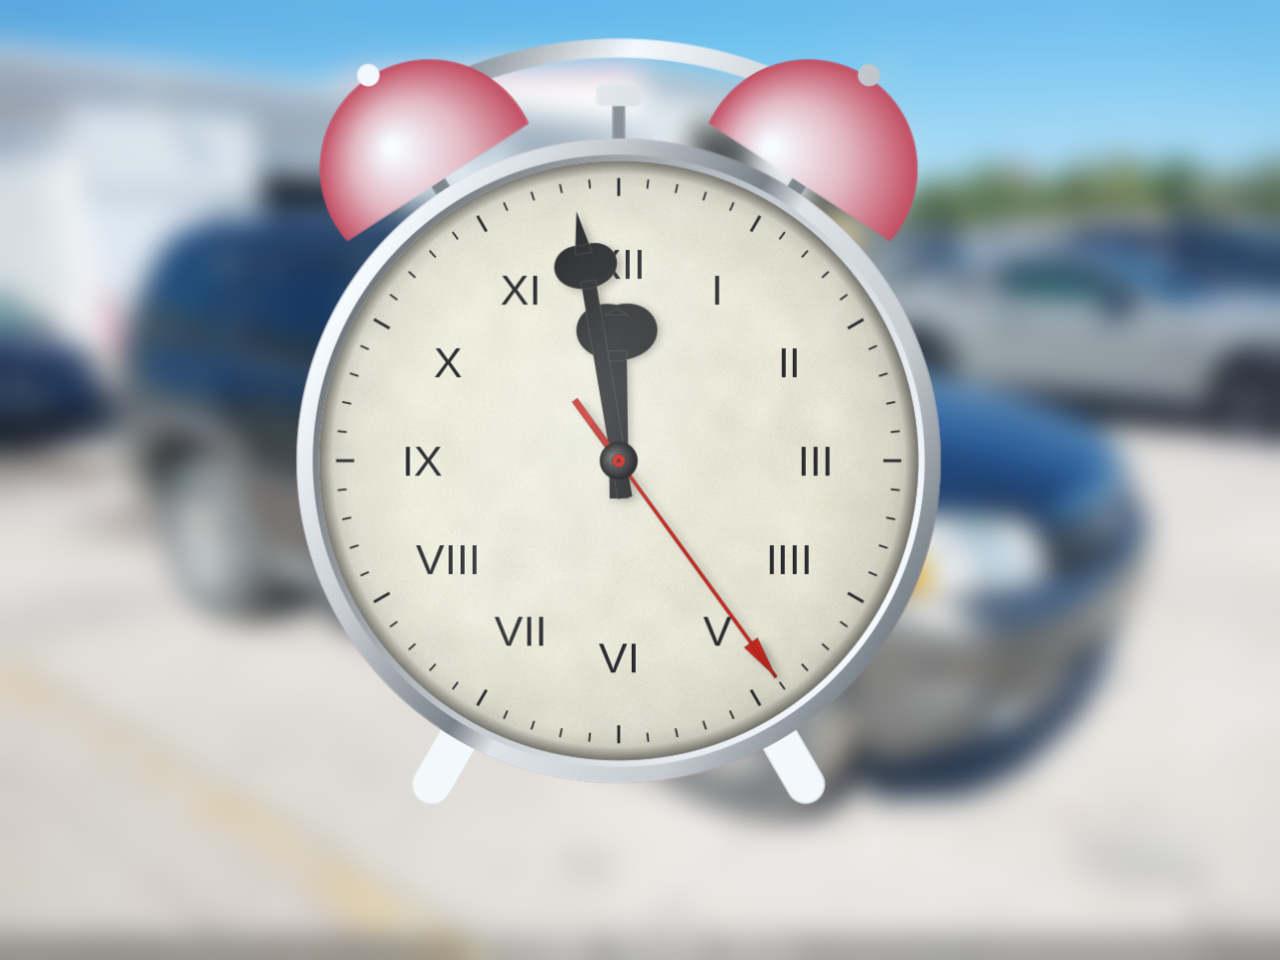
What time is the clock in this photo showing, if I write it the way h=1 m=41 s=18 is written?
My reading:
h=11 m=58 s=24
